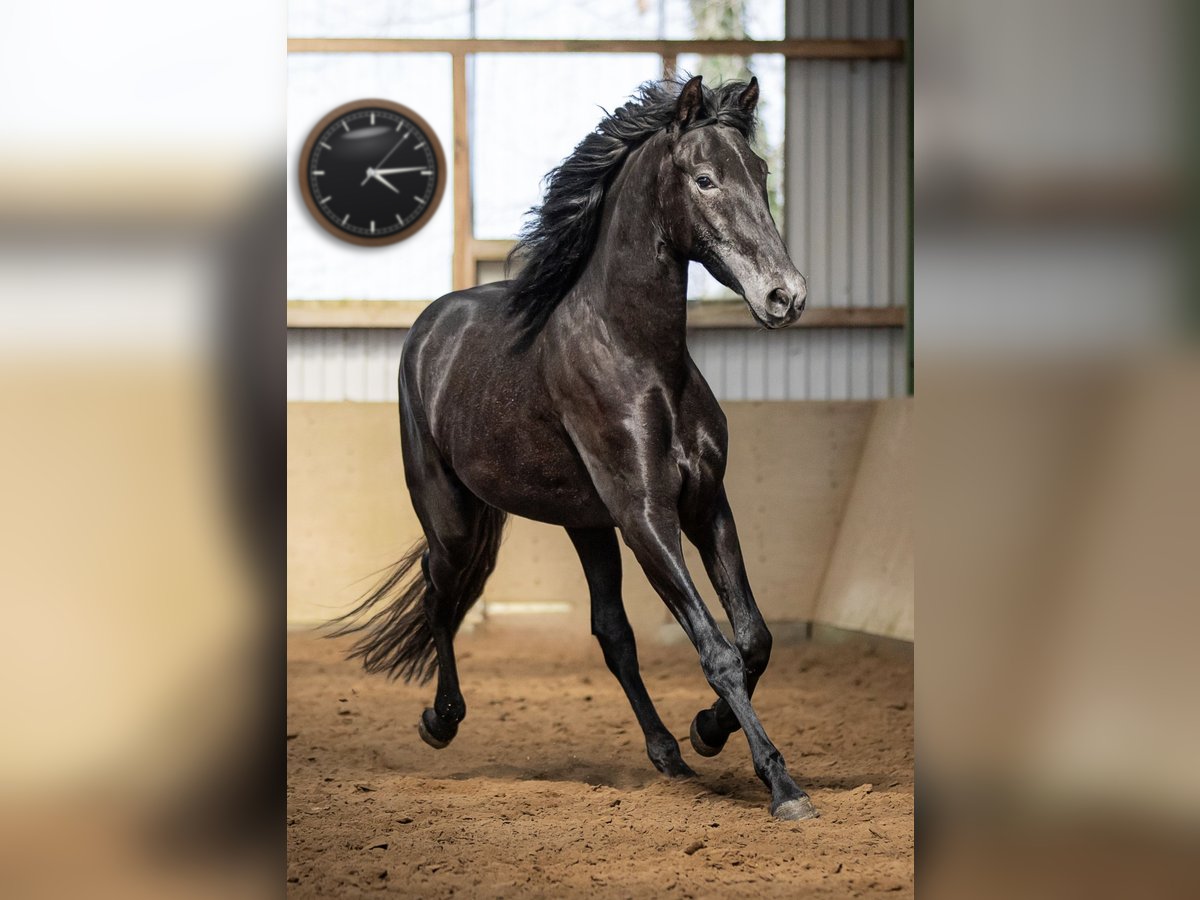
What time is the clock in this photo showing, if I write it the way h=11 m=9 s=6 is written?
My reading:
h=4 m=14 s=7
